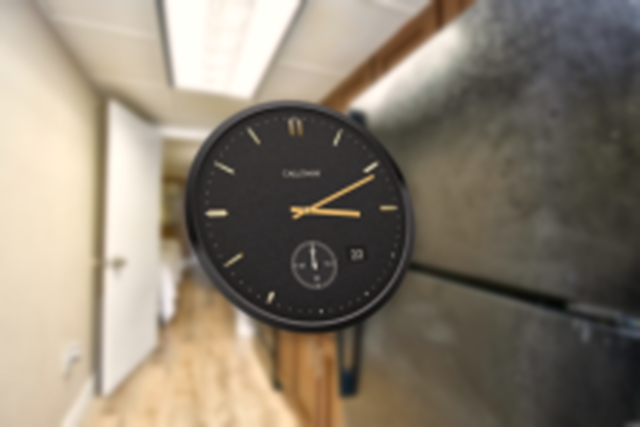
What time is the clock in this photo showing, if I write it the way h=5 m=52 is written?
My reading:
h=3 m=11
